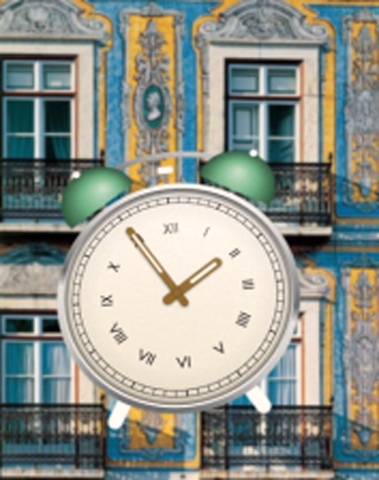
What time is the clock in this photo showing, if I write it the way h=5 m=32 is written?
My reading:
h=1 m=55
